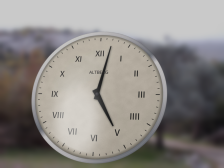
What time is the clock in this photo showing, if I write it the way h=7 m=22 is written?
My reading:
h=5 m=2
